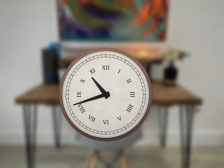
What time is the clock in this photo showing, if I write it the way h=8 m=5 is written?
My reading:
h=10 m=42
